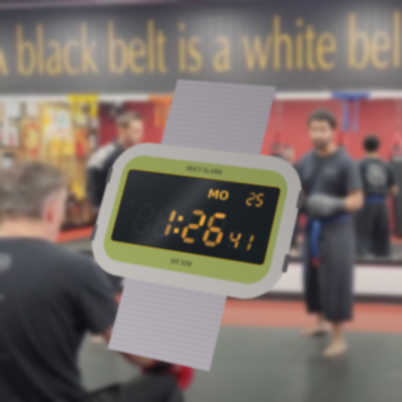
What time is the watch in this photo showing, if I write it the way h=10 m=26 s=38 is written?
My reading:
h=1 m=26 s=41
